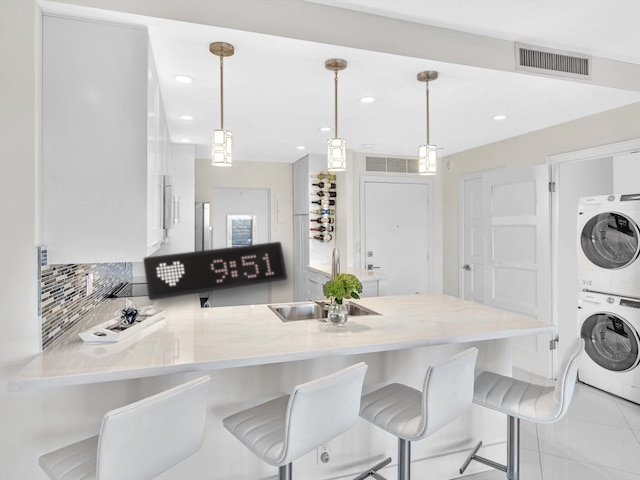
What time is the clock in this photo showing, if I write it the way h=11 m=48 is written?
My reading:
h=9 m=51
